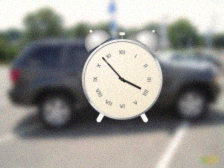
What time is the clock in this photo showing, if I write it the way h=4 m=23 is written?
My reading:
h=3 m=53
